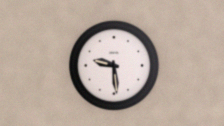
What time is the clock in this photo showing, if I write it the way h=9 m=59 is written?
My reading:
h=9 m=29
